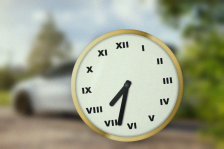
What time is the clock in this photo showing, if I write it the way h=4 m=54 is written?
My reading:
h=7 m=33
